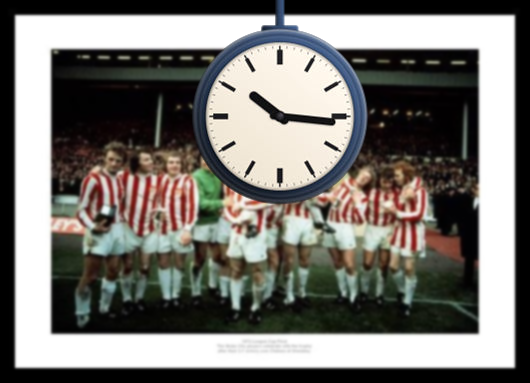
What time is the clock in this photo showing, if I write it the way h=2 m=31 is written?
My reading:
h=10 m=16
